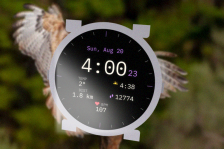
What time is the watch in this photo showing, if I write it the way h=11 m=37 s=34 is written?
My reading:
h=4 m=0 s=23
